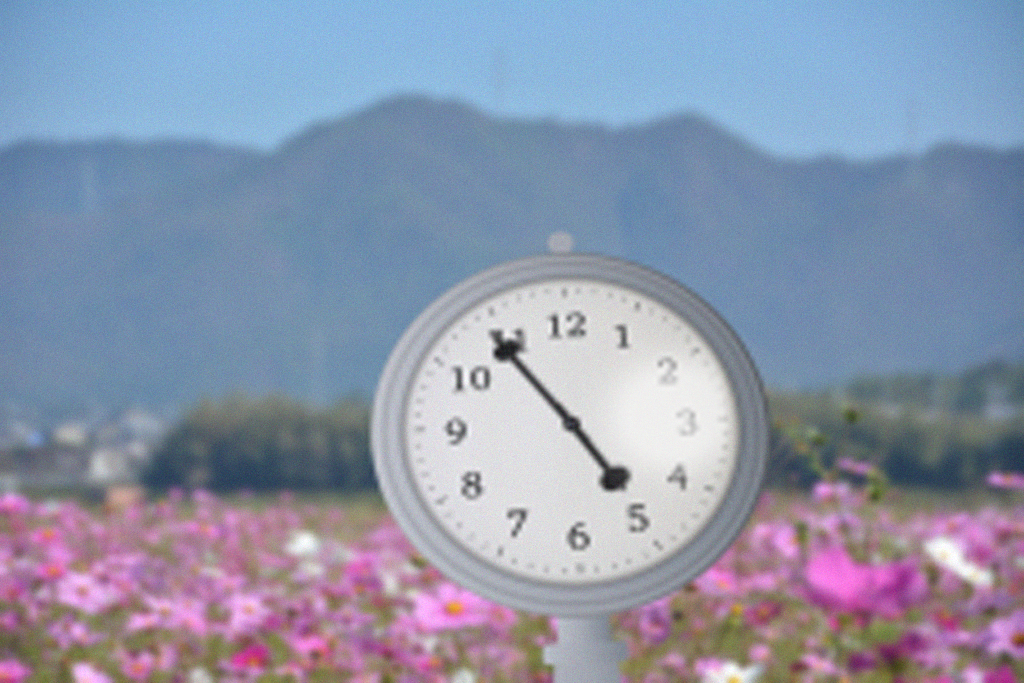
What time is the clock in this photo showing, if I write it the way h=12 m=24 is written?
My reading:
h=4 m=54
